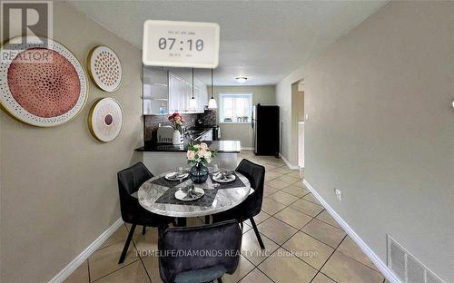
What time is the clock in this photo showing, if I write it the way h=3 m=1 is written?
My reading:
h=7 m=10
